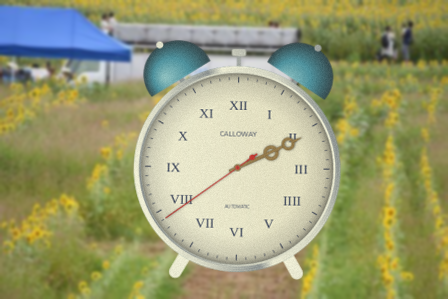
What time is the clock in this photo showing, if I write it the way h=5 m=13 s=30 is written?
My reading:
h=2 m=10 s=39
